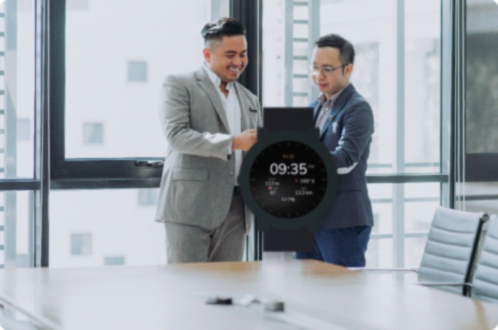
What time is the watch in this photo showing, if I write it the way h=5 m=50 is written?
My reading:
h=9 m=35
